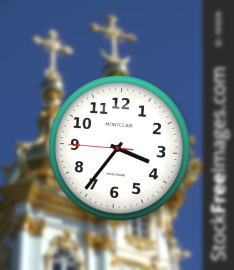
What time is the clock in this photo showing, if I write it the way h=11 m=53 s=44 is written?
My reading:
h=3 m=35 s=45
